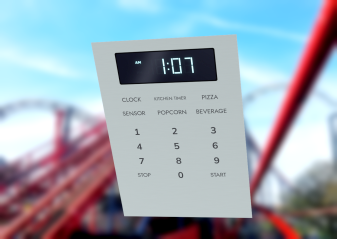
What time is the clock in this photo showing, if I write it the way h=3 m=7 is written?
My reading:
h=1 m=7
